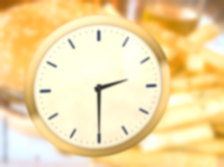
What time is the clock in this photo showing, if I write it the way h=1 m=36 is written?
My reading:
h=2 m=30
